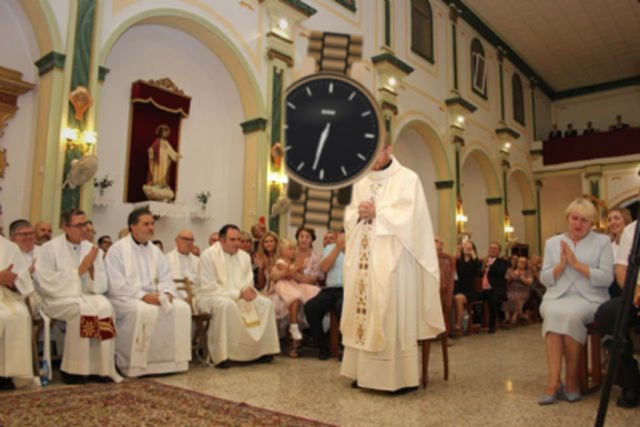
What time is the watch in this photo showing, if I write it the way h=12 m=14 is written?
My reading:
h=6 m=32
